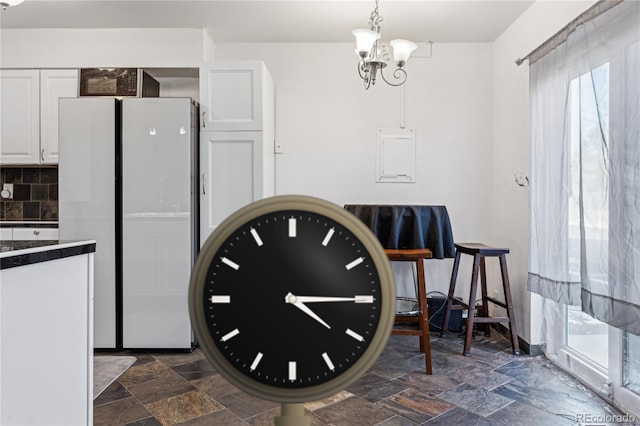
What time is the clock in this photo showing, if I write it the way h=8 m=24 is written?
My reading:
h=4 m=15
